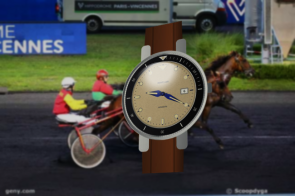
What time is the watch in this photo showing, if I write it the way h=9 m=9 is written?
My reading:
h=9 m=20
